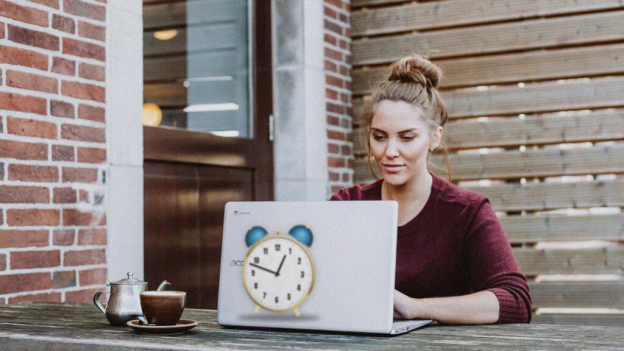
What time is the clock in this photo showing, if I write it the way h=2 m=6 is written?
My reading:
h=12 m=48
